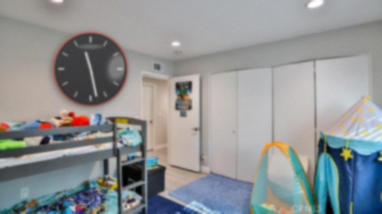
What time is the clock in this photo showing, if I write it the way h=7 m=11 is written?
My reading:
h=11 m=28
